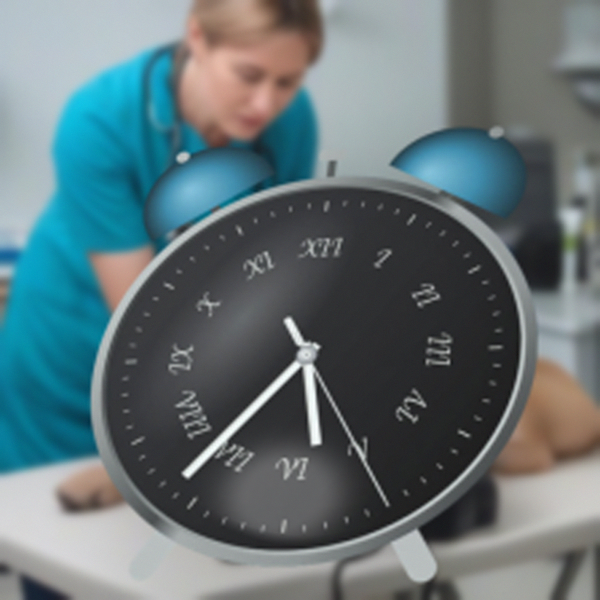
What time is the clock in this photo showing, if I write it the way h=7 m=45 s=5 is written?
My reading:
h=5 m=36 s=25
